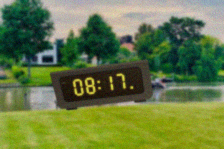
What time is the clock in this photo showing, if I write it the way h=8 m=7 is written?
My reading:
h=8 m=17
